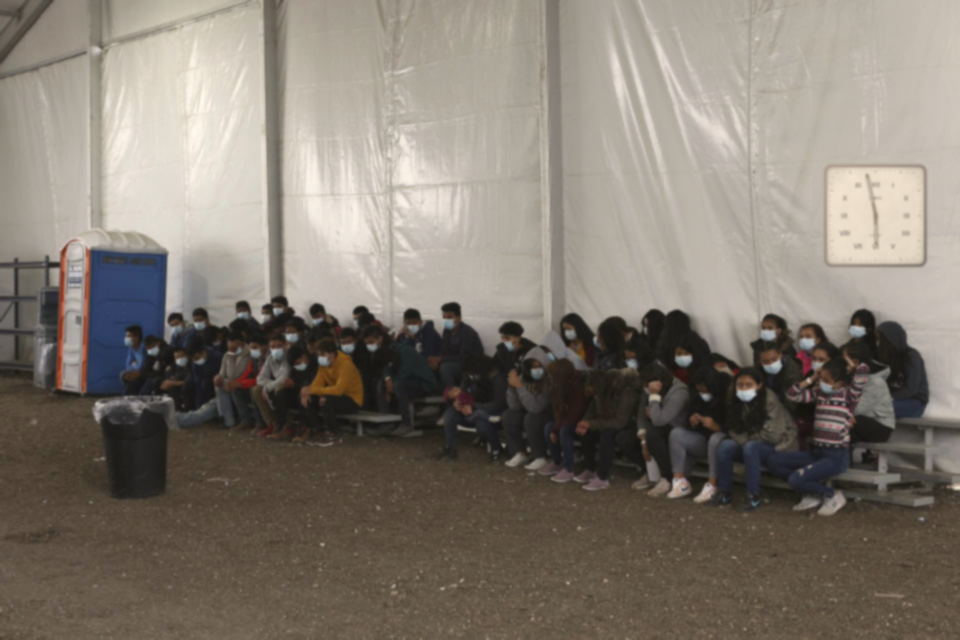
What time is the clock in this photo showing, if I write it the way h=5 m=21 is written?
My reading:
h=5 m=58
